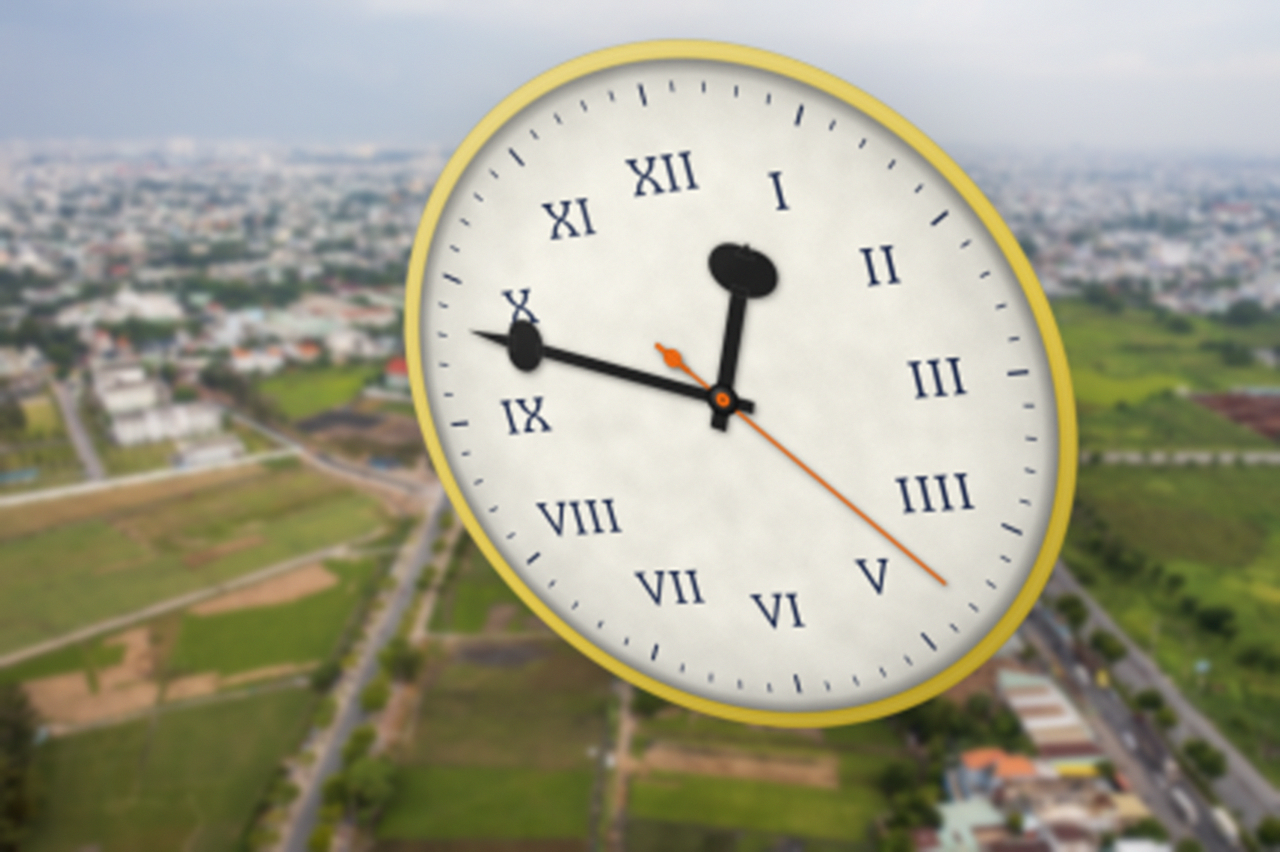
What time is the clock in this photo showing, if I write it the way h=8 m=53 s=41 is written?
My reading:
h=12 m=48 s=23
